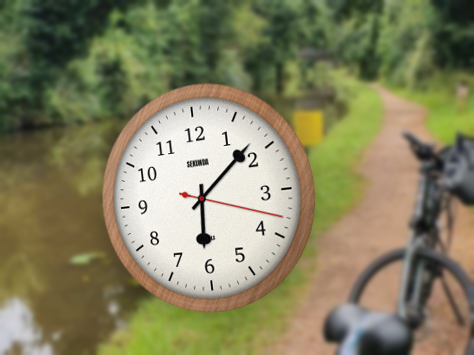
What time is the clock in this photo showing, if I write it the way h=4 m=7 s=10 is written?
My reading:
h=6 m=8 s=18
